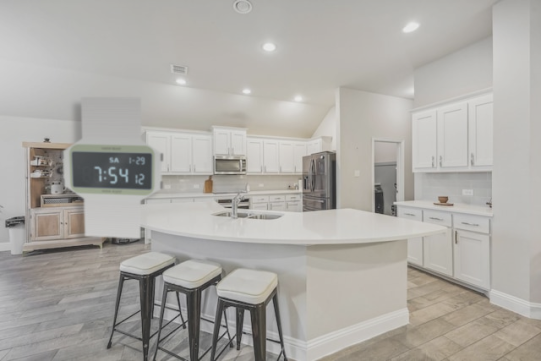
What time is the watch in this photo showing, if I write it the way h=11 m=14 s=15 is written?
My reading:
h=7 m=54 s=12
